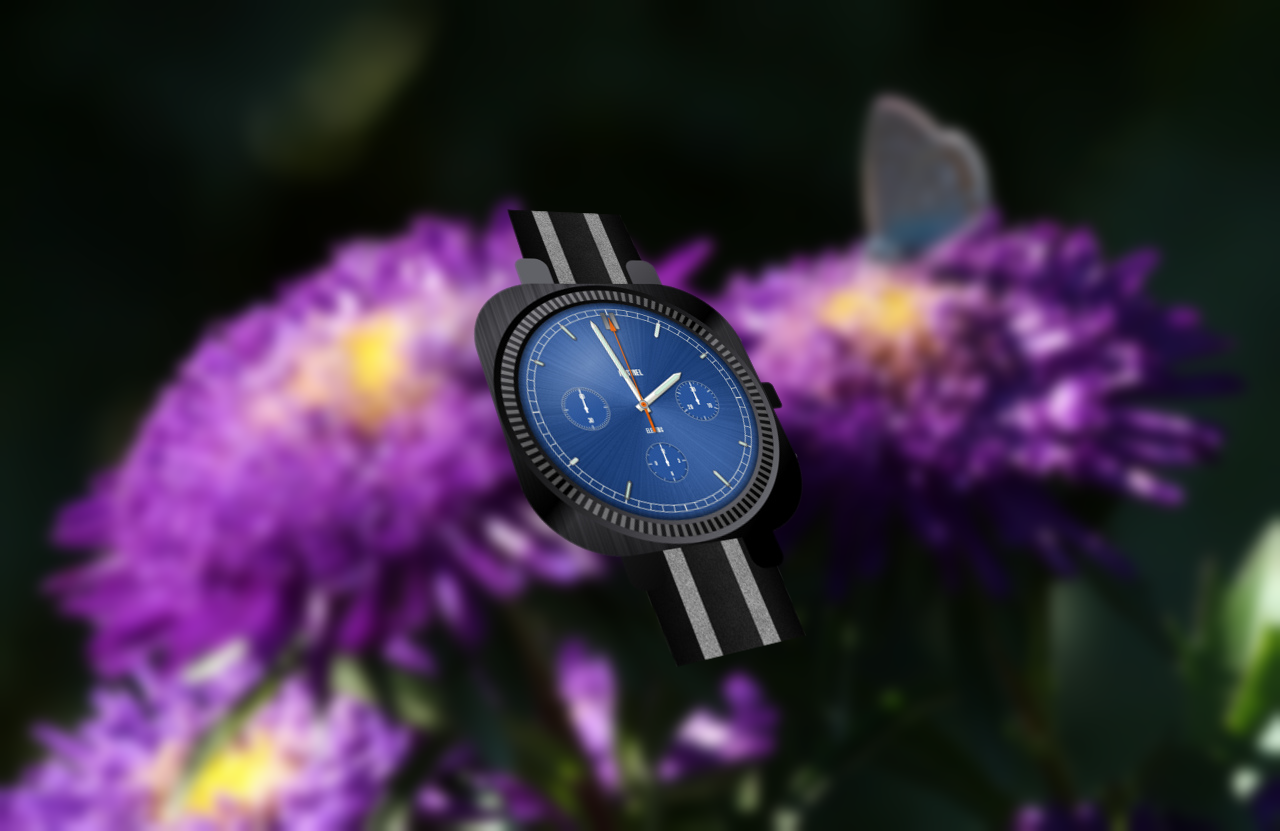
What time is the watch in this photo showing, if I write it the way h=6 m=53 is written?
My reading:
h=1 m=58
